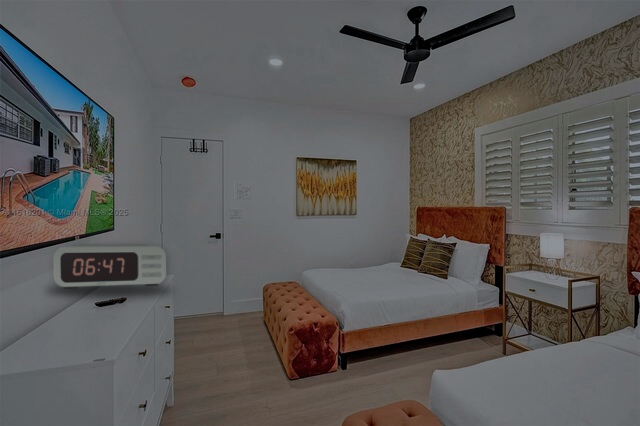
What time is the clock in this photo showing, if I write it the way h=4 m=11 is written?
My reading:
h=6 m=47
